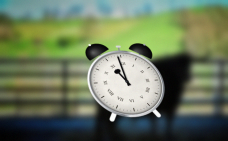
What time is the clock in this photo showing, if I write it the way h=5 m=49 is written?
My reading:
h=10 m=59
